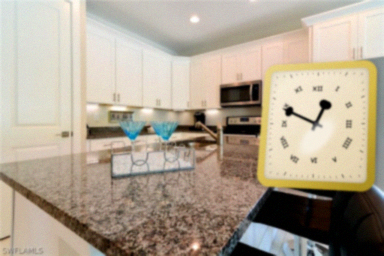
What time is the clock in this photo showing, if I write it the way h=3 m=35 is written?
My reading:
h=12 m=49
